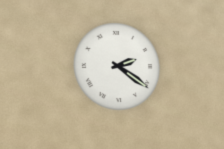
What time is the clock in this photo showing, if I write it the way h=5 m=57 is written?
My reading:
h=2 m=21
